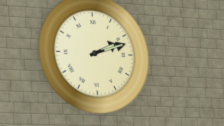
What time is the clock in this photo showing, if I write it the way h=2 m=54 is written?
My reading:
h=2 m=12
